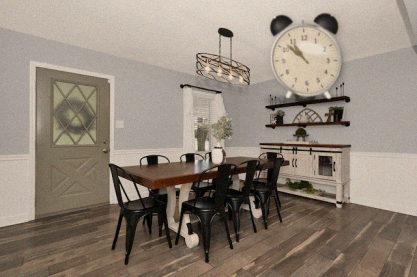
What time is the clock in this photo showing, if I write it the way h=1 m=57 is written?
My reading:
h=10 m=52
